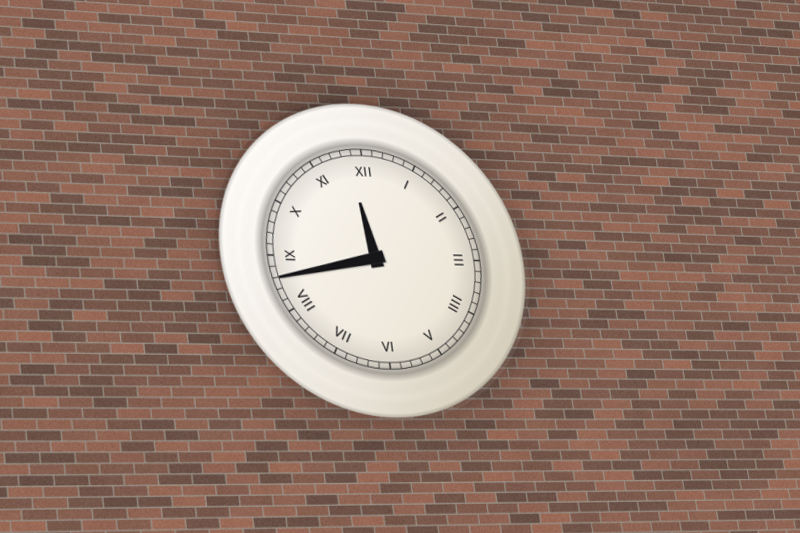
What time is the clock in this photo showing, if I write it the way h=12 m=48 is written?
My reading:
h=11 m=43
